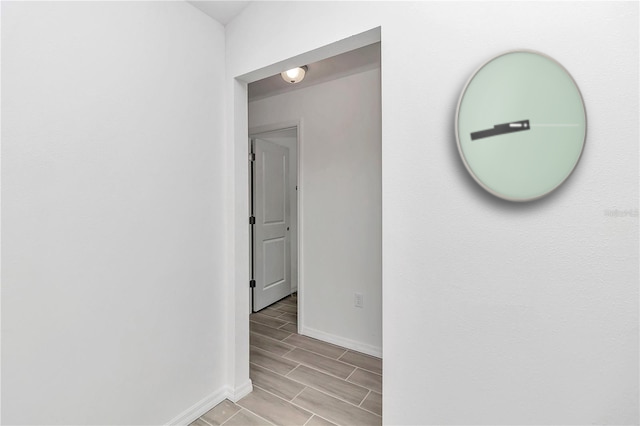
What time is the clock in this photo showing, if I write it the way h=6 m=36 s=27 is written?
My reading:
h=8 m=43 s=15
